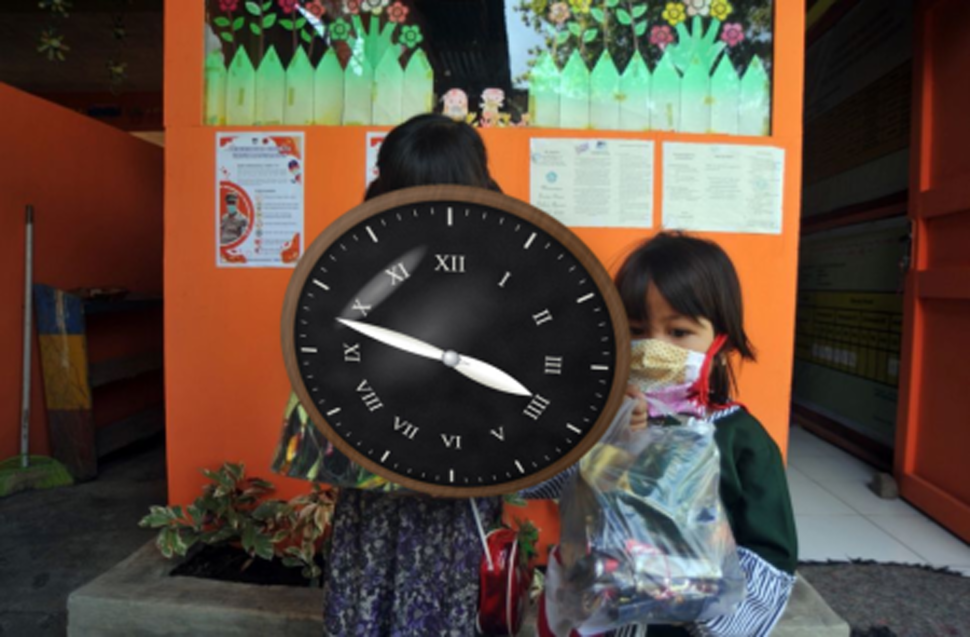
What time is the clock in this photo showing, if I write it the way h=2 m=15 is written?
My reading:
h=3 m=48
